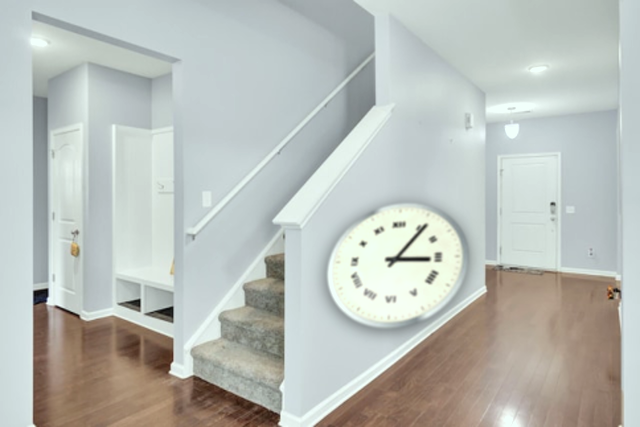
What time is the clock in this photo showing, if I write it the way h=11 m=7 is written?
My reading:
h=3 m=6
